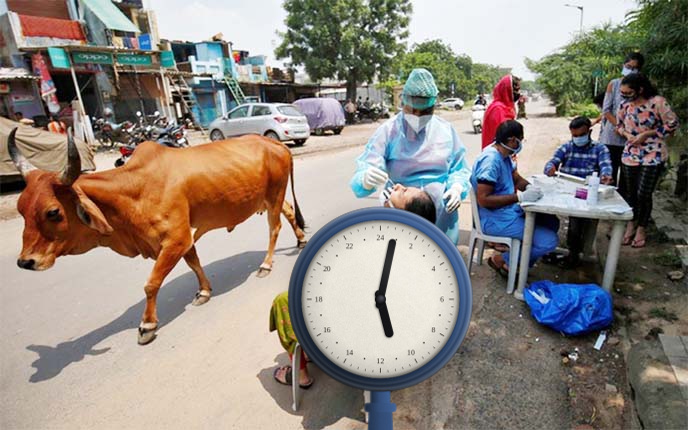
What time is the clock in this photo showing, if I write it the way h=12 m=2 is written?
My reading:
h=11 m=2
